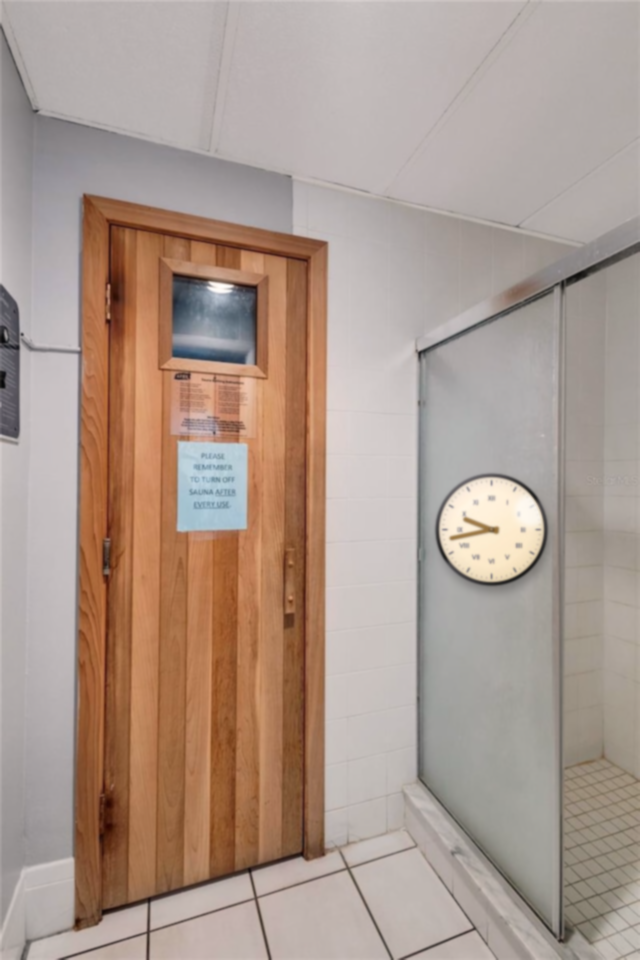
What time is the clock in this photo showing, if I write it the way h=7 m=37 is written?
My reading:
h=9 m=43
